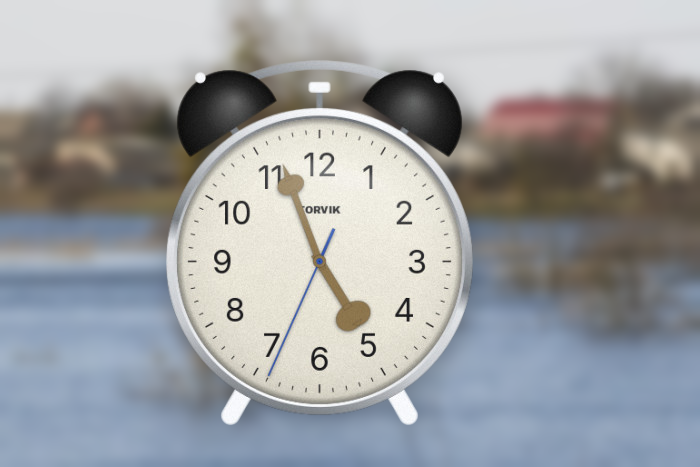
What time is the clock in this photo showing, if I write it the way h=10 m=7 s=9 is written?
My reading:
h=4 m=56 s=34
